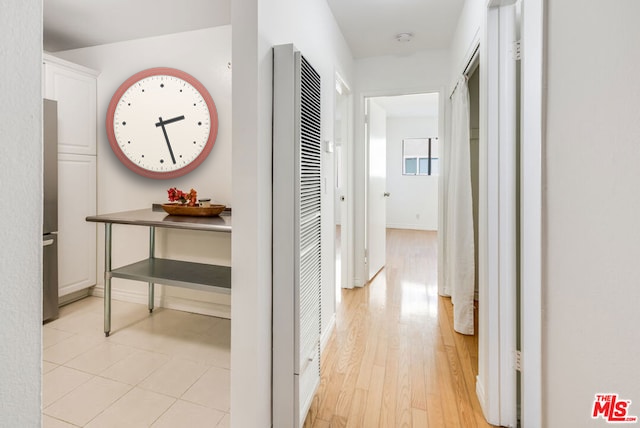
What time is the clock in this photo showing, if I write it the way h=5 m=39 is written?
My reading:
h=2 m=27
